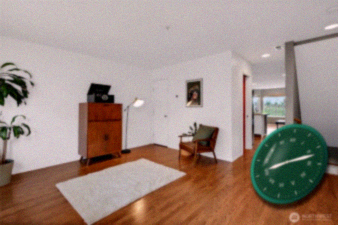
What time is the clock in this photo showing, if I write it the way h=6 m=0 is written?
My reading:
h=8 m=12
